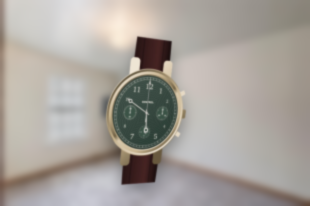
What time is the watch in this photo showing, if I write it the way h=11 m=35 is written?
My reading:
h=5 m=50
